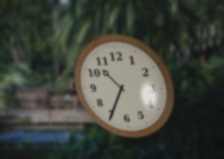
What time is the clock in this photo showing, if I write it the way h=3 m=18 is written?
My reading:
h=10 m=35
